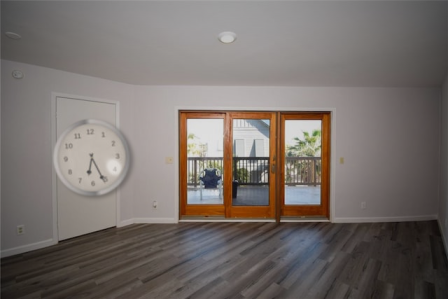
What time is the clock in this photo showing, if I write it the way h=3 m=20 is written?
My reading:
h=6 m=26
